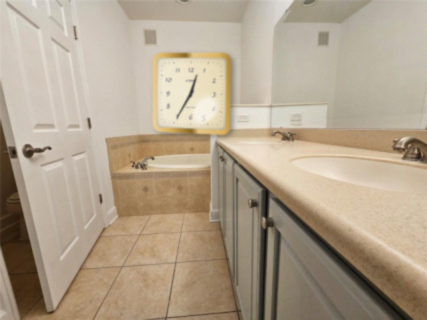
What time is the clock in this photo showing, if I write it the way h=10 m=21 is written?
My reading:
h=12 m=35
